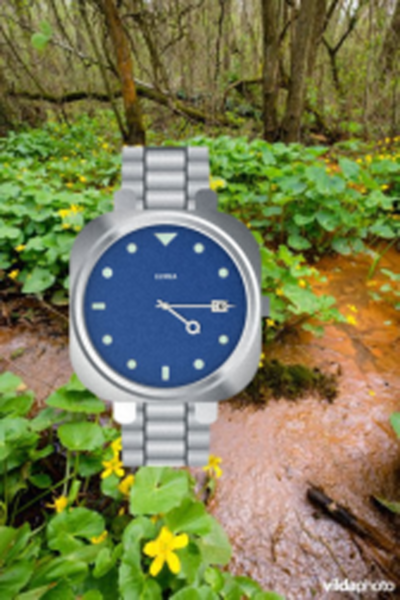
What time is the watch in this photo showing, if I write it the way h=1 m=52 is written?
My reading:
h=4 m=15
